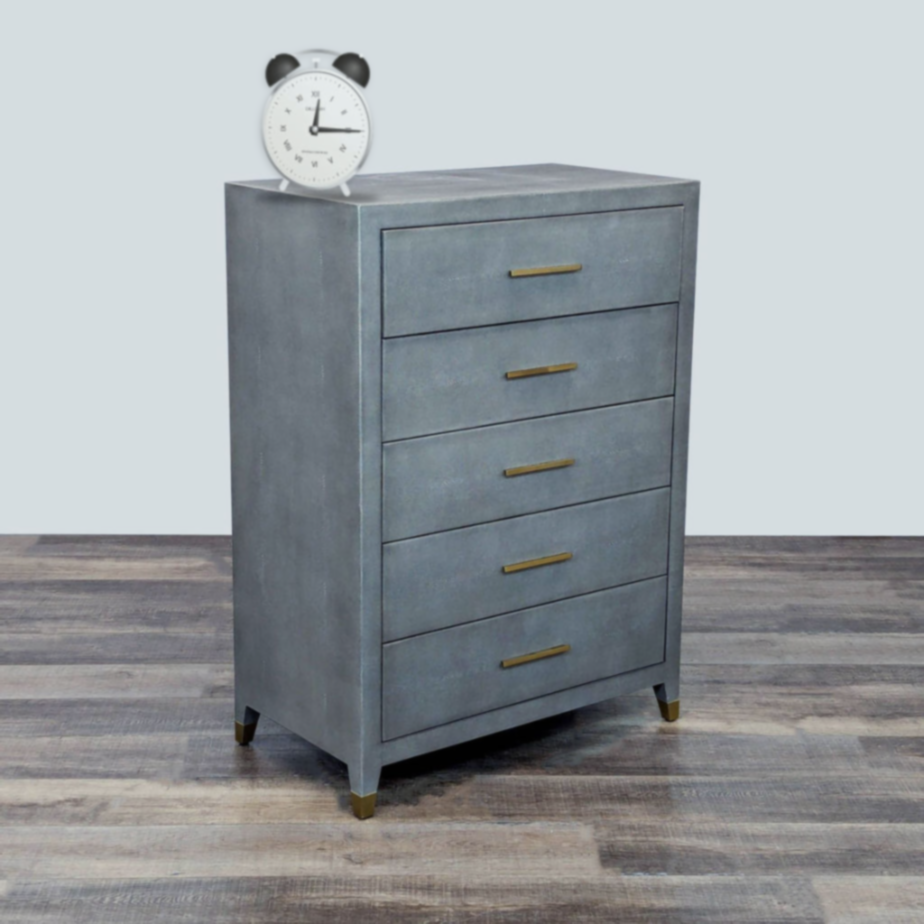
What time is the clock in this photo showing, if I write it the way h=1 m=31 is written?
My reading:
h=12 m=15
